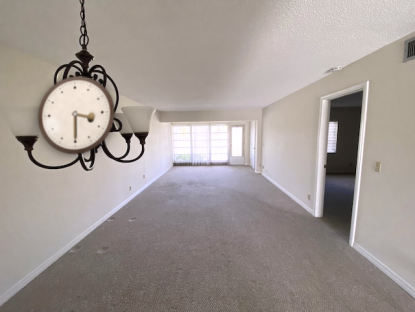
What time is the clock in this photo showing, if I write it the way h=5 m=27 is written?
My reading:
h=3 m=30
